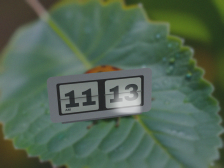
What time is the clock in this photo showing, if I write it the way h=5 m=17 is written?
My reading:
h=11 m=13
